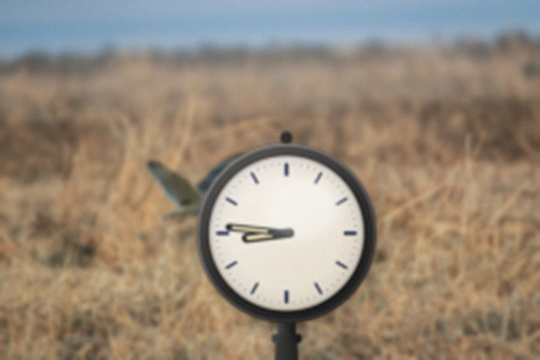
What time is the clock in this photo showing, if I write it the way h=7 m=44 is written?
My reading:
h=8 m=46
